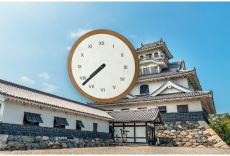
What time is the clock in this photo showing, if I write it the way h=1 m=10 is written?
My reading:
h=7 m=38
